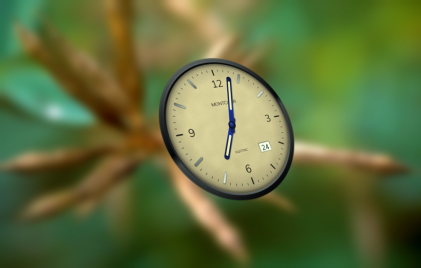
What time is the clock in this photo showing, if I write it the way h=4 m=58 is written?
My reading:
h=7 m=3
